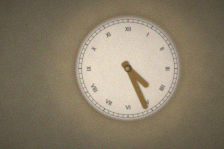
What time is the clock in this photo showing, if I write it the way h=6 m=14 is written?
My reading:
h=4 m=26
